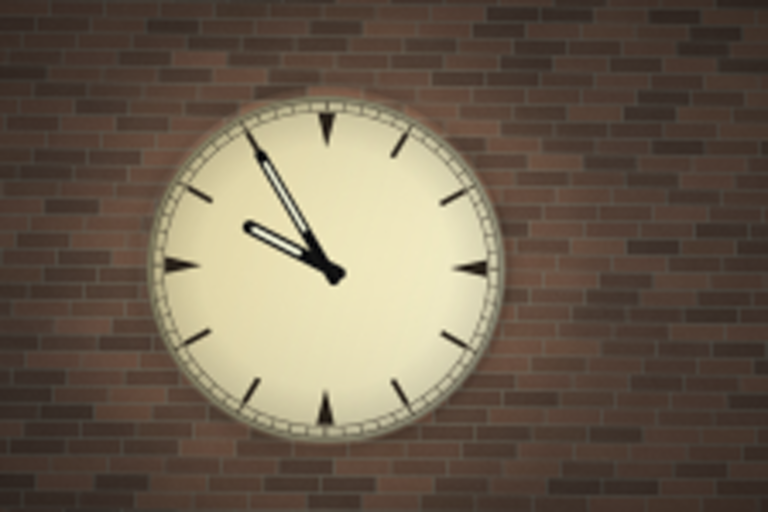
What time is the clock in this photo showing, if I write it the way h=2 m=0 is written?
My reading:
h=9 m=55
